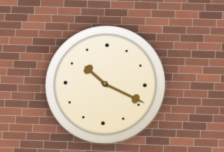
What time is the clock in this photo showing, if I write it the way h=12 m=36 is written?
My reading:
h=10 m=19
